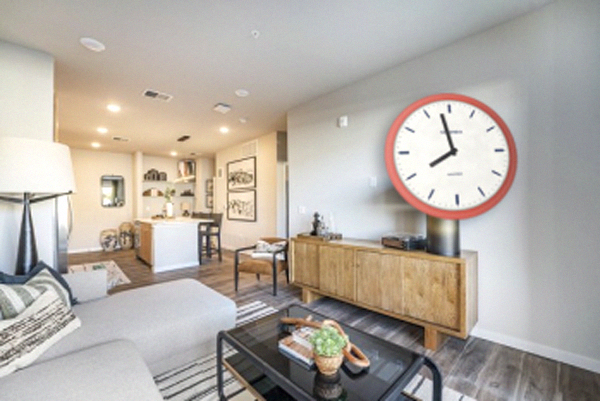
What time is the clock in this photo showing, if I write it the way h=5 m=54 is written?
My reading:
h=7 m=58
